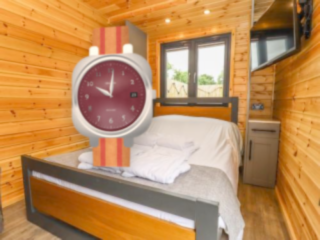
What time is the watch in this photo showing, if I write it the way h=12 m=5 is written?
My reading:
h=10 m=1
